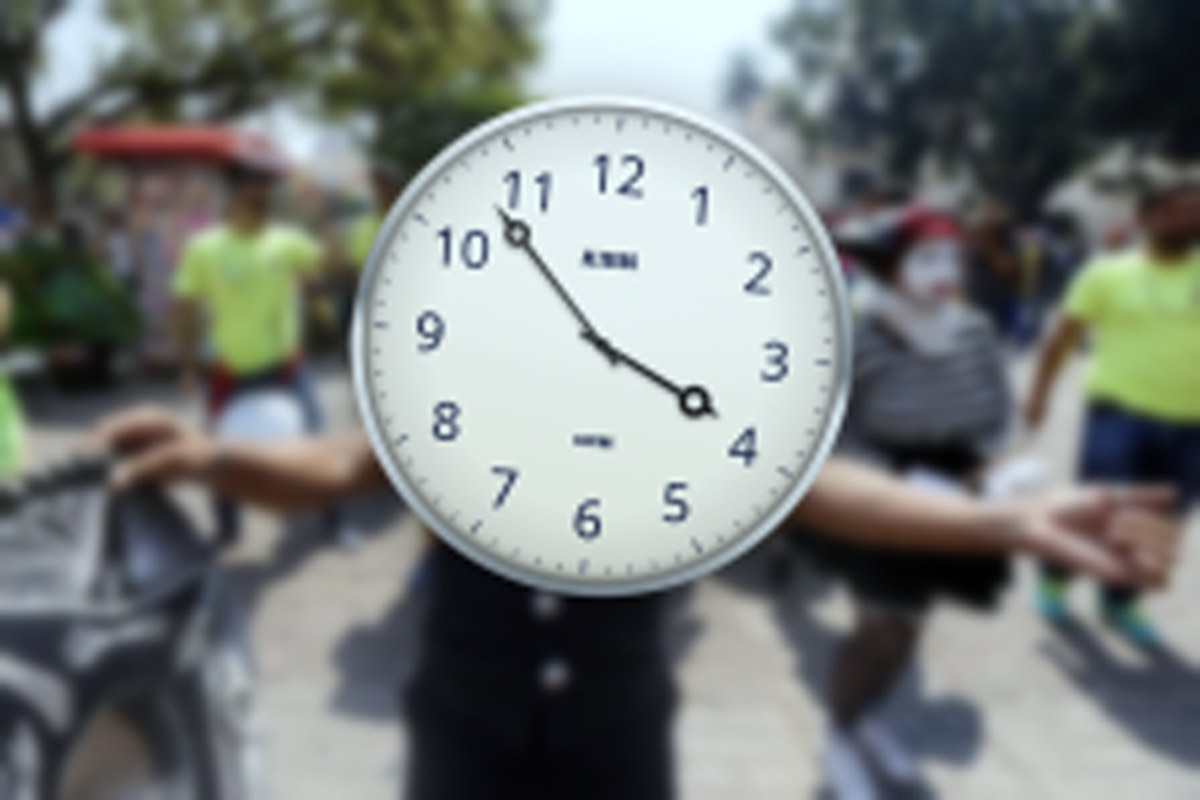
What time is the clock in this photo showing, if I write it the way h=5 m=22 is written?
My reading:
h=3 m=53
